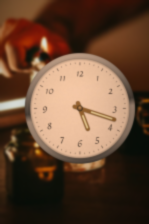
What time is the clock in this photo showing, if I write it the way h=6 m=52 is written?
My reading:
h=5 m=18
